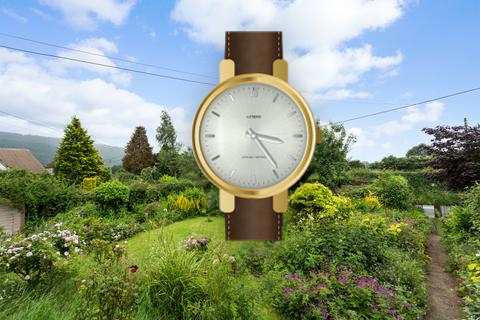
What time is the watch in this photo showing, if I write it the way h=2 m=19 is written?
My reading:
h=3 m=24
